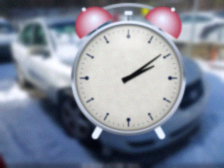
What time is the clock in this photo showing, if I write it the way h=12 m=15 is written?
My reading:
h=2 m=9
